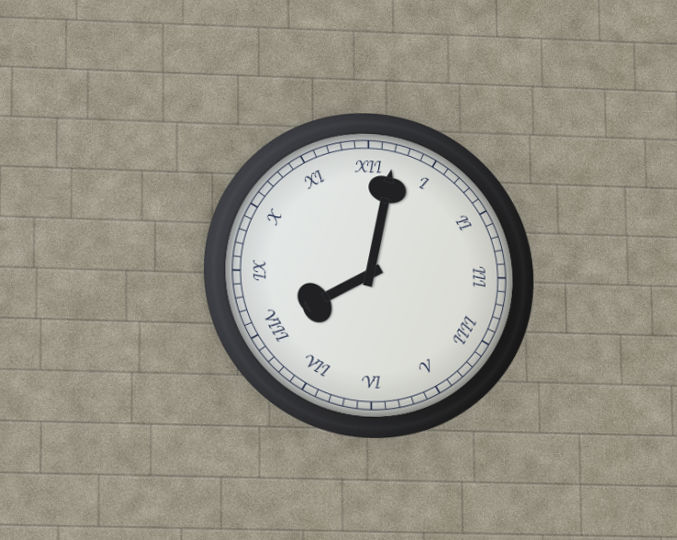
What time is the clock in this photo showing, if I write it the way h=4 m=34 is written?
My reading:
h=8 m=2
